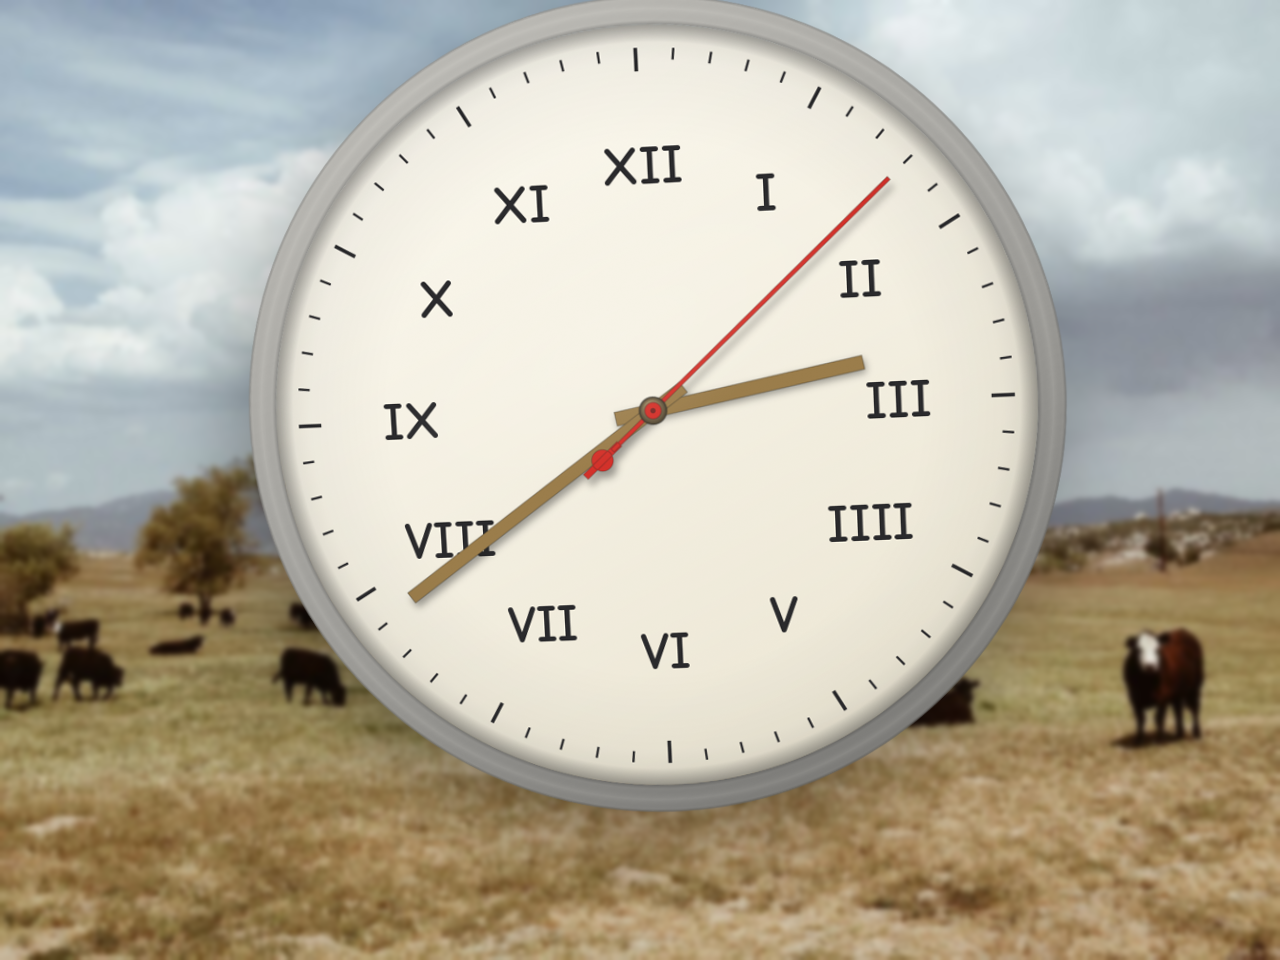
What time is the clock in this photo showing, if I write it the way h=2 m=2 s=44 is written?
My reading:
h=2 m=39 s=8
